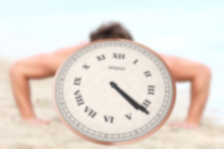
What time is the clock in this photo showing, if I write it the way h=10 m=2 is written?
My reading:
h=4 m=21
